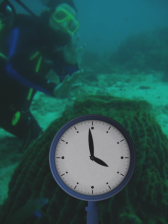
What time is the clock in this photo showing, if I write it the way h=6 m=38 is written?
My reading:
h=3 m=59
